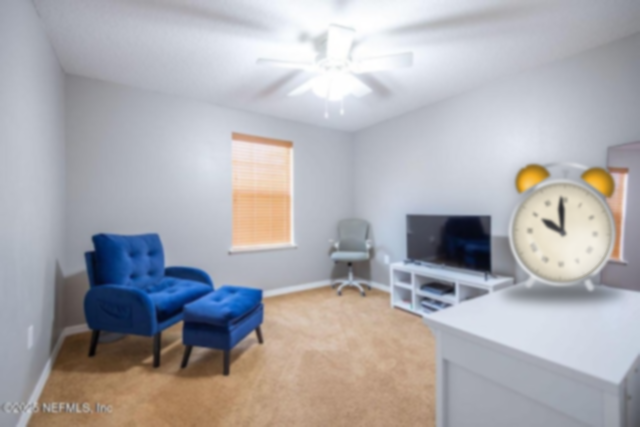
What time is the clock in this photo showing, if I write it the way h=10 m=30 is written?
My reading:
h=9 m=59
